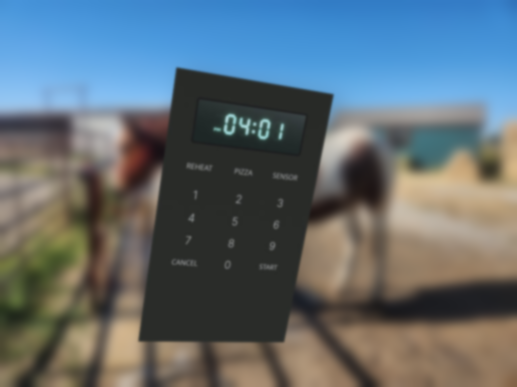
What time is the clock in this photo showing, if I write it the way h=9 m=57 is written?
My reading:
h=4 m=1
